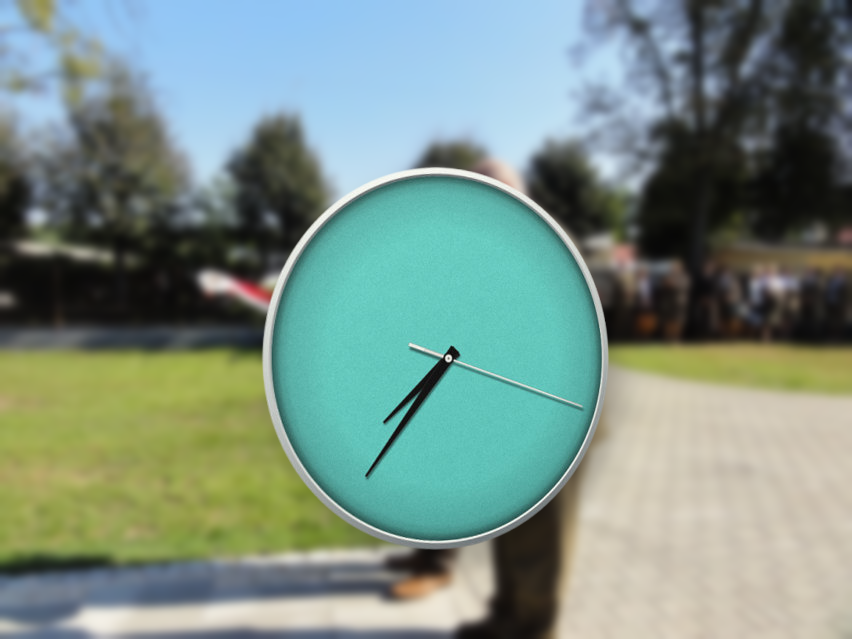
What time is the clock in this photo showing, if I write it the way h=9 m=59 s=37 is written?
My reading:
h=7 m=36 s=18
